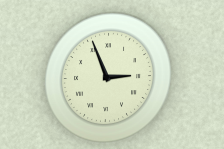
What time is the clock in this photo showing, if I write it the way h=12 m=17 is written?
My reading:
h=2 m=56
